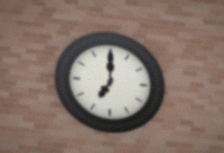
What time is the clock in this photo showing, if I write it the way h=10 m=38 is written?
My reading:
h=7 m=0
